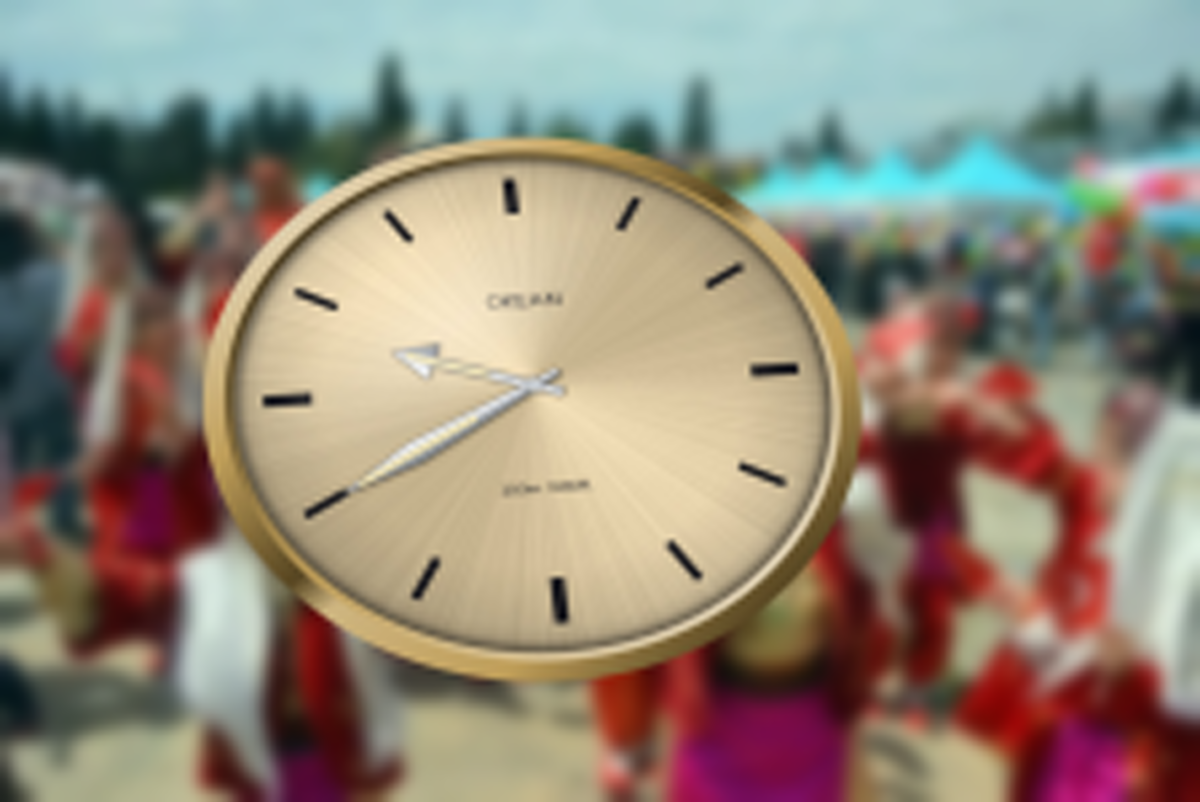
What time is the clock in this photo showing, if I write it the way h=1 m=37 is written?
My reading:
h=9 m=40
